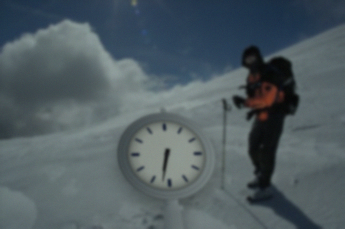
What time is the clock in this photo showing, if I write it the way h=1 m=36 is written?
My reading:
h=6 m=32
